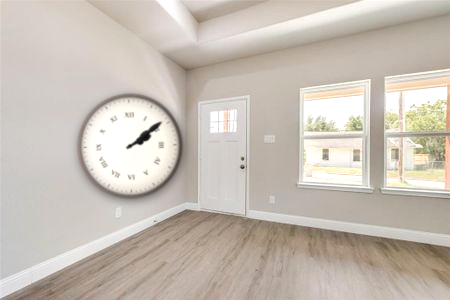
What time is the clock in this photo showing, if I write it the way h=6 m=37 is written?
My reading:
h=2 m=9
